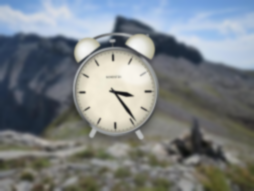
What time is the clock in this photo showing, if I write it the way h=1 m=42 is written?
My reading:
h=3 m=24
